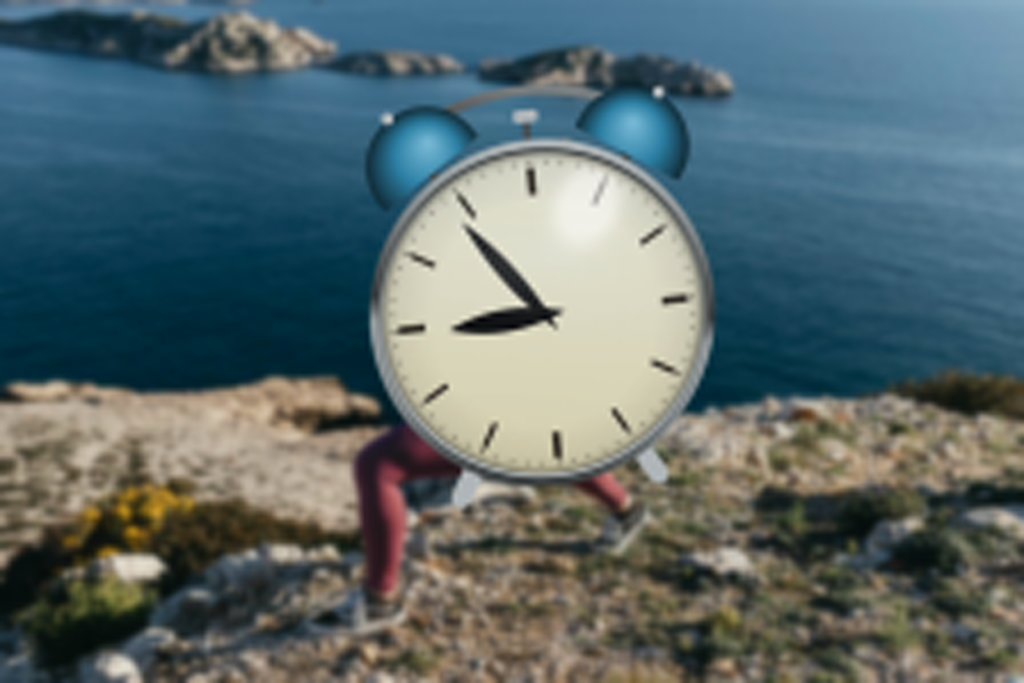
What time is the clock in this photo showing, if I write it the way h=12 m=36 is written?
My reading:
h=8 m=54
